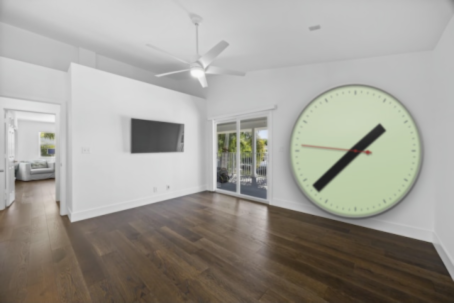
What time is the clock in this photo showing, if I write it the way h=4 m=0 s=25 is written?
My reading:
h=1 m=37 s=46
